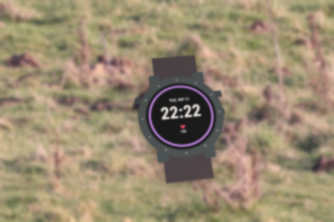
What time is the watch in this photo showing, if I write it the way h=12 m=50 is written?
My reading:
h=22 m=22
